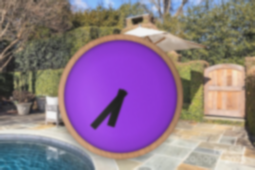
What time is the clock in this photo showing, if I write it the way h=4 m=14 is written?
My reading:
h=6 m=37
